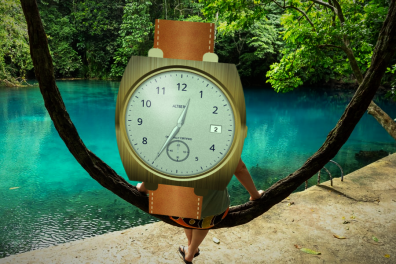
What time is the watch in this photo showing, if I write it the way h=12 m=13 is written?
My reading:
h=12 m=35
